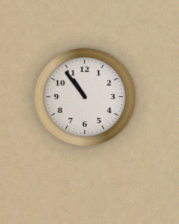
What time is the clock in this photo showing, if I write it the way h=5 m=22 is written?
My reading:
h=10 m=54
